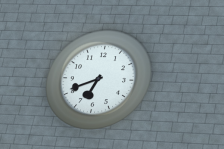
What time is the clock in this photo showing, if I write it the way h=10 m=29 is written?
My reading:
h=6 m=41
